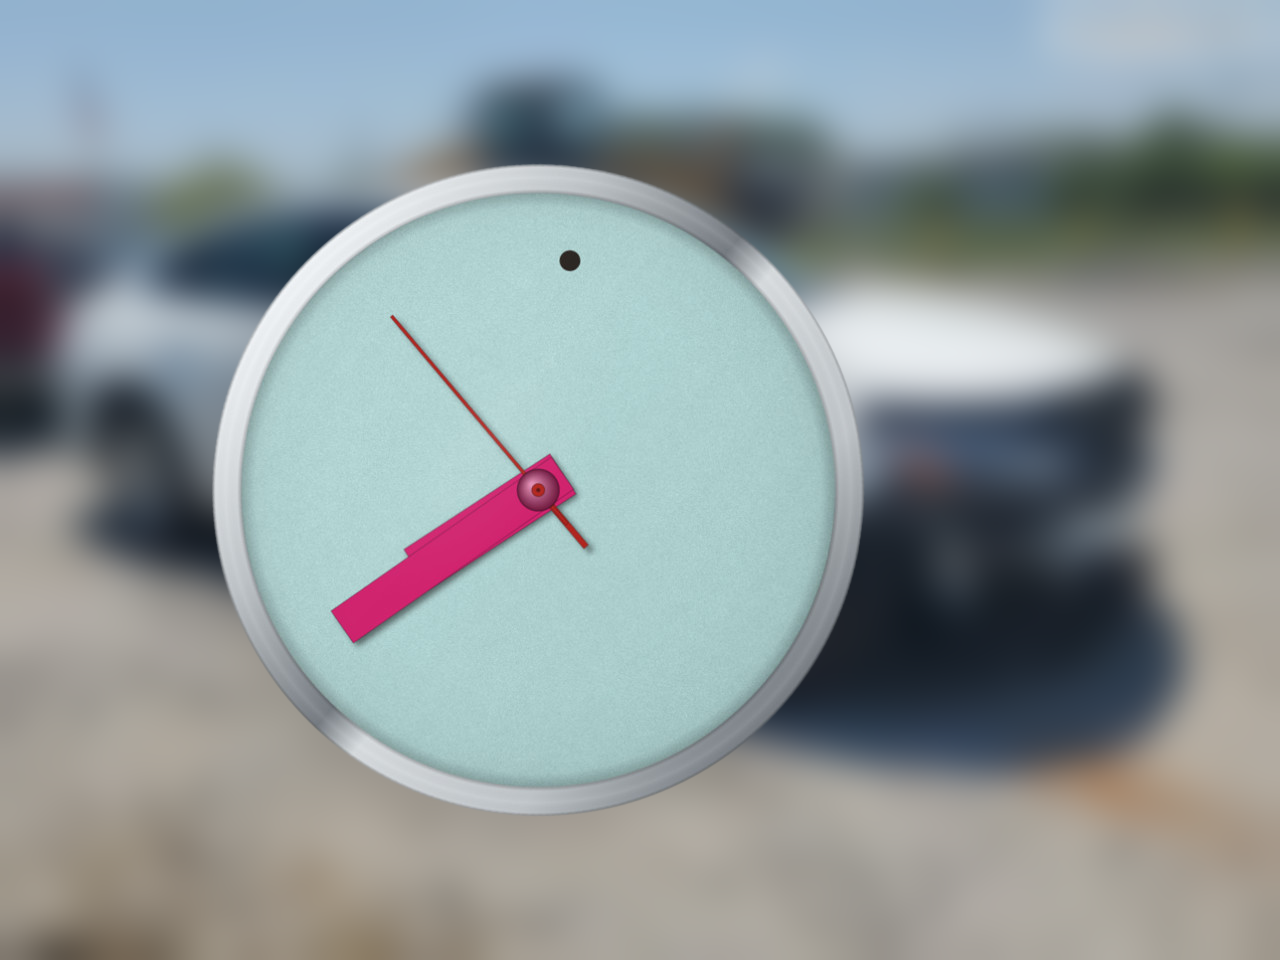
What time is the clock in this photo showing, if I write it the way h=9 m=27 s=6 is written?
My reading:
h=7 m=37 s=52
